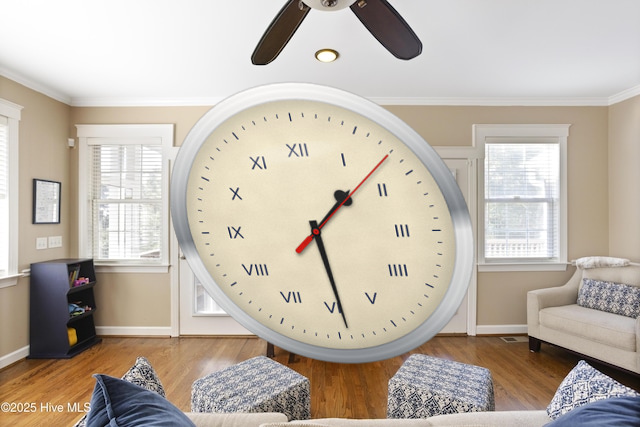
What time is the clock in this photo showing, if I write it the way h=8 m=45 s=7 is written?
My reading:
h=1 m=29 s=8
